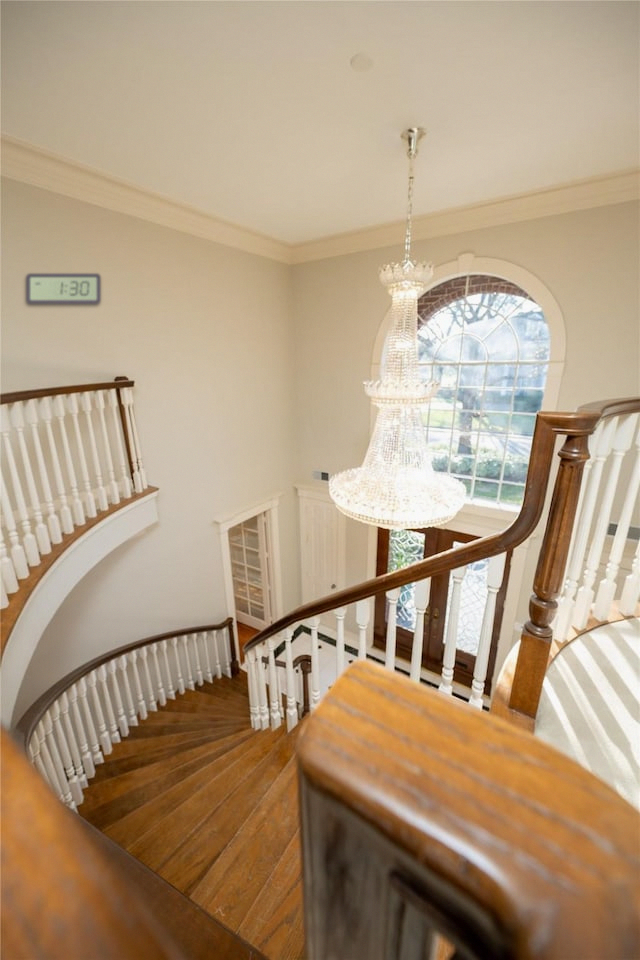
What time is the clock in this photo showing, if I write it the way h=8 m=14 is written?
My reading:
h=1 m=30
